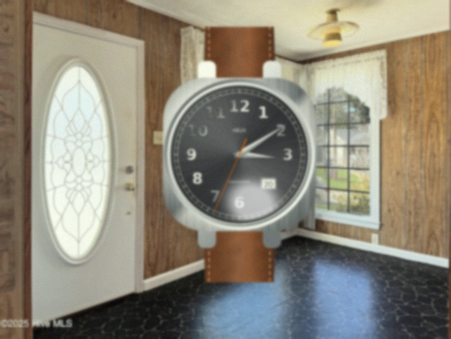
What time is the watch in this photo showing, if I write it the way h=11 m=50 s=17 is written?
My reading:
h=3 m=9 s=34
